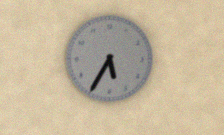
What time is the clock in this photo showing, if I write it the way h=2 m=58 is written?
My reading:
h=5 m=35
